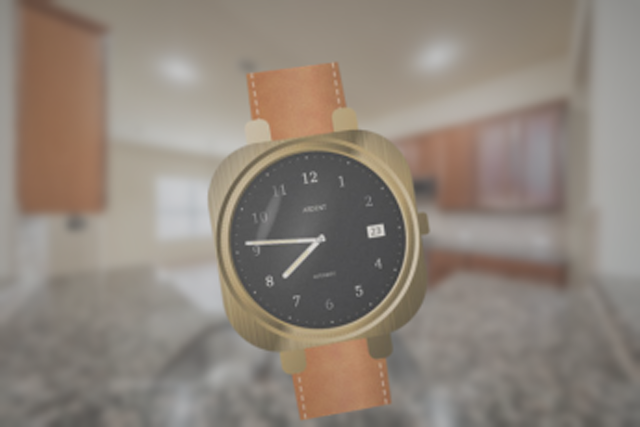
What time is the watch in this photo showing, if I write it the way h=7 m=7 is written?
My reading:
h=7 m=46
